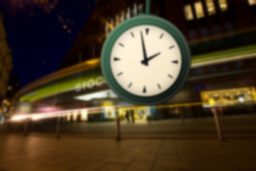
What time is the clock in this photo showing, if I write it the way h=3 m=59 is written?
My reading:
h=1 m=58
